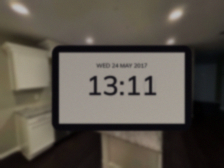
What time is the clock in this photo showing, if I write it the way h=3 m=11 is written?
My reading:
h=13 m=11
